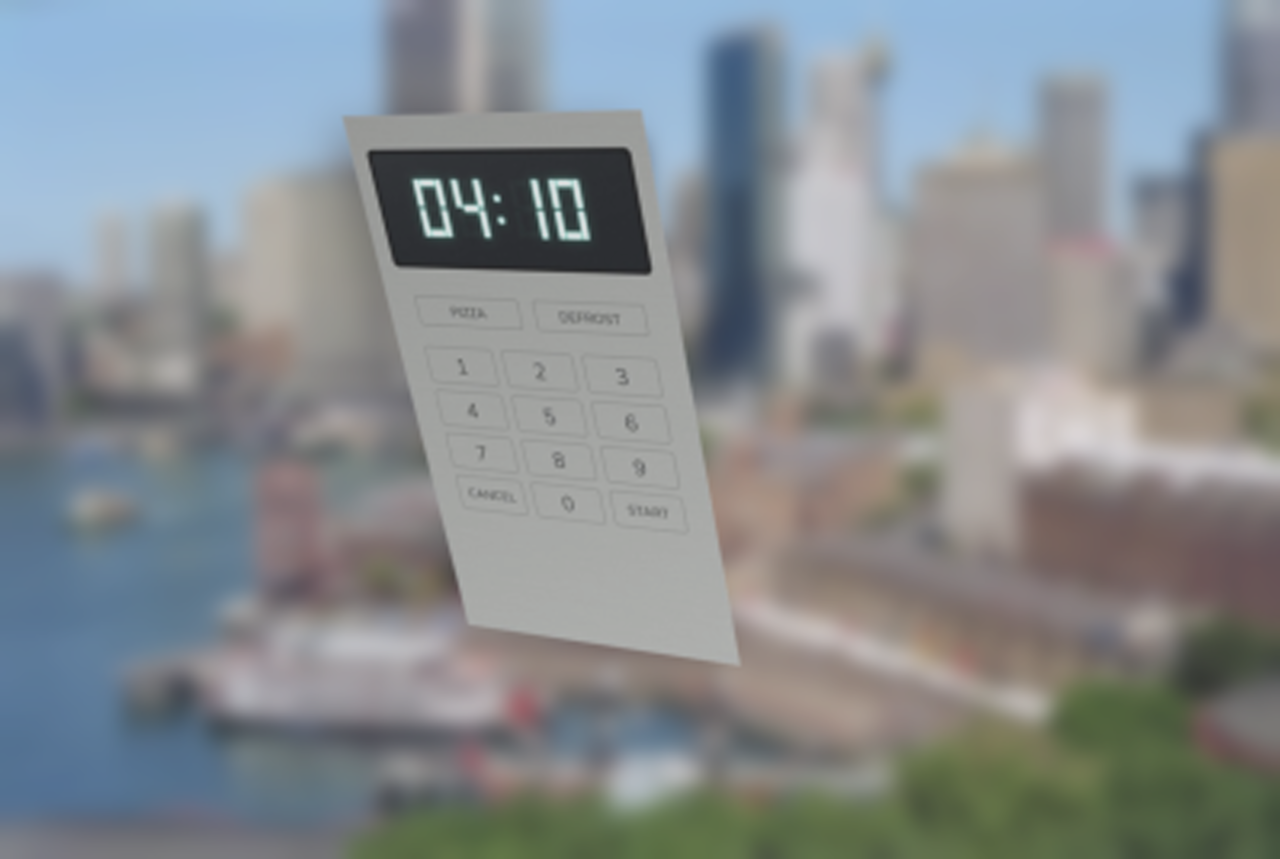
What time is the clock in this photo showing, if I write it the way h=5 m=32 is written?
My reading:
h=4 m=10
